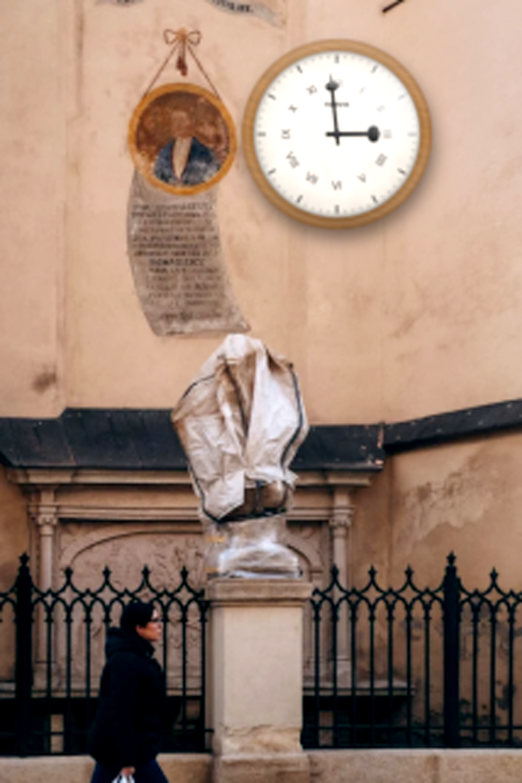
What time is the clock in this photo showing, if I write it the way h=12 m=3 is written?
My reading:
h=2 m=59
